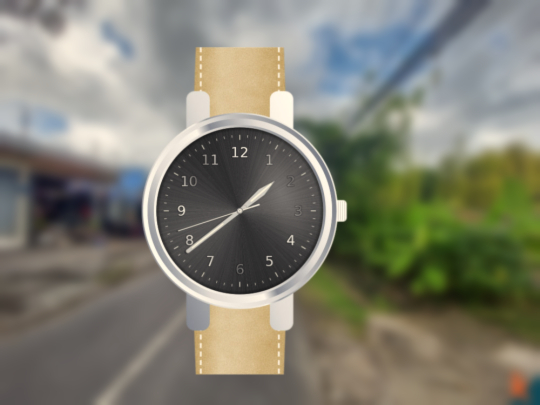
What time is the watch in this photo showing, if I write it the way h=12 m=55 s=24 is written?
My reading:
h=1 m=38 s=42
